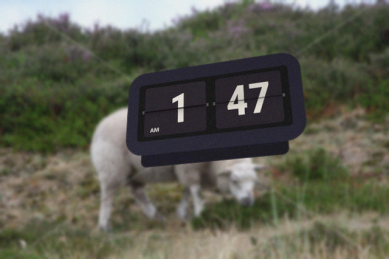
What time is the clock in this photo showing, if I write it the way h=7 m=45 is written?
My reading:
h=1 m=47
